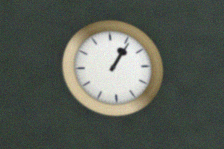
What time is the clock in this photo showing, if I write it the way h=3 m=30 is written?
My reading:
h=1 m=6
